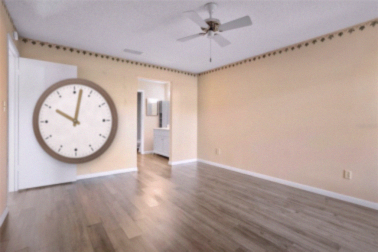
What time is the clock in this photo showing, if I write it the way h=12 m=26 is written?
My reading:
h=10 m=2
